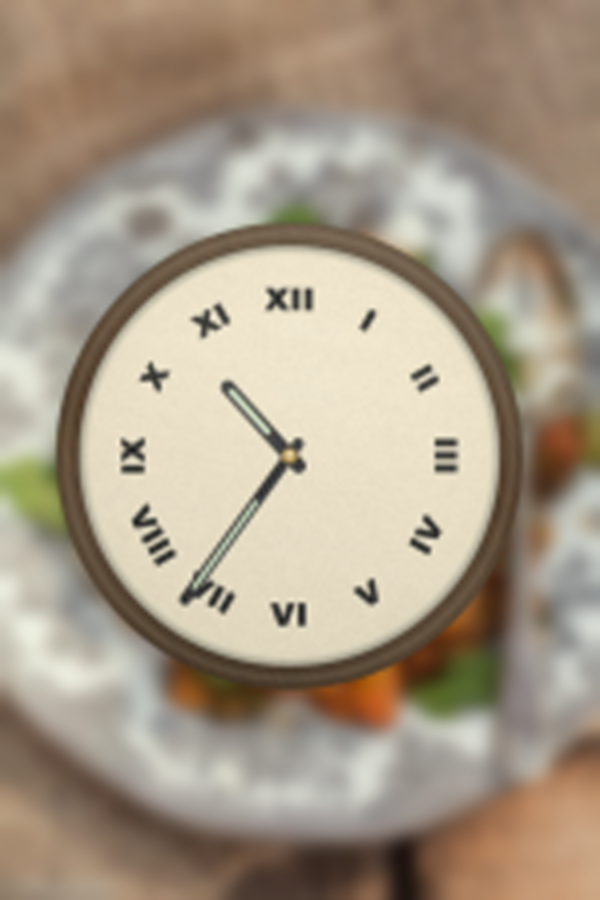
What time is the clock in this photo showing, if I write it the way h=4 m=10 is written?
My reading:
h=10 m=36
